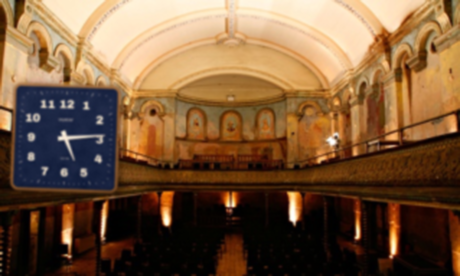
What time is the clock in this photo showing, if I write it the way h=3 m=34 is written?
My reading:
h=5 m=14
